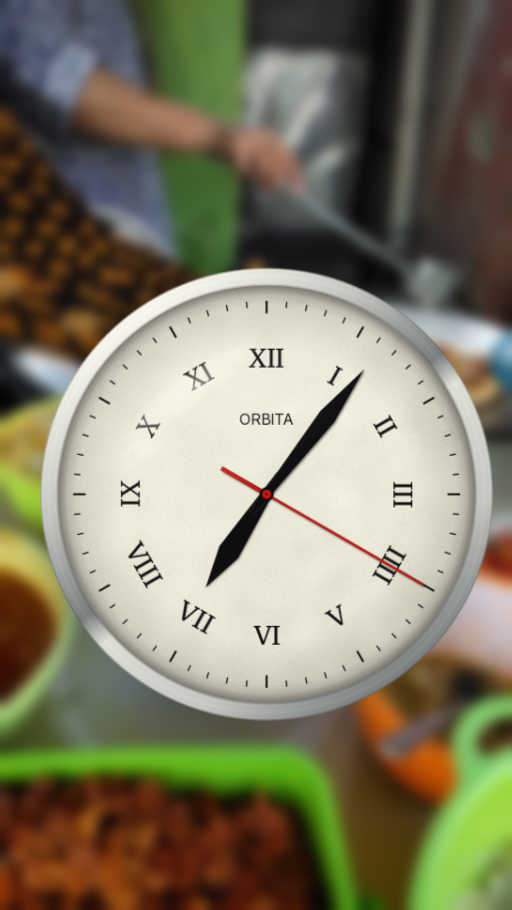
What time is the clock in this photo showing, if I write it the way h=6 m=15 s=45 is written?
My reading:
h=7 m=6 s=20
